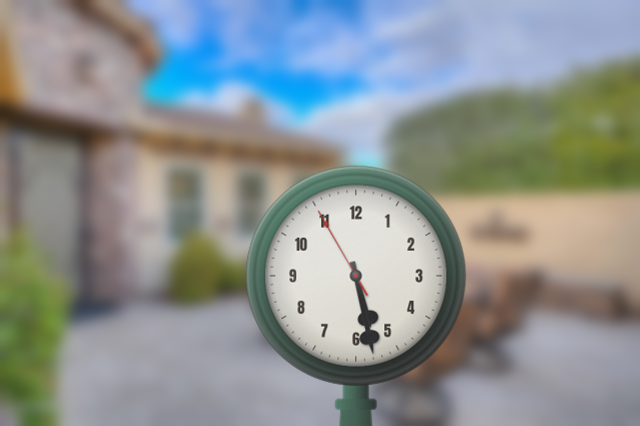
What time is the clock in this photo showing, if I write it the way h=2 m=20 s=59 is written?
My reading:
h=5 m=27 s=55
